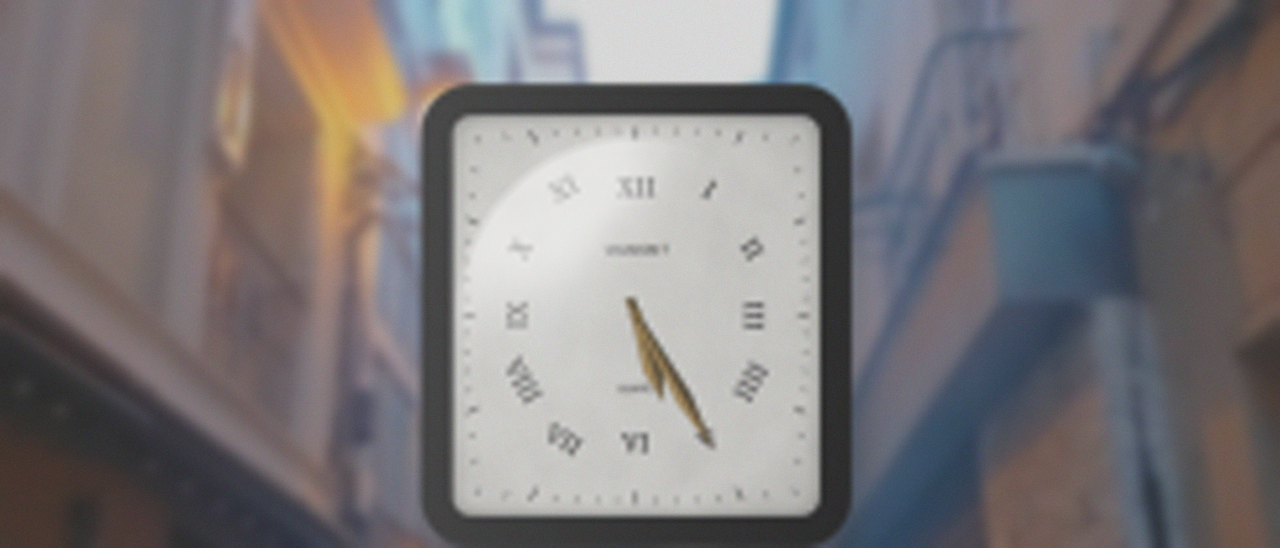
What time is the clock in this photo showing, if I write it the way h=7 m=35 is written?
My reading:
h=5 m=25
